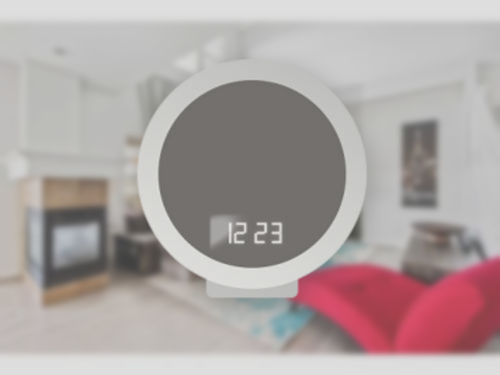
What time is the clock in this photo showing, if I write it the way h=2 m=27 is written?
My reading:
h=12 m=23
